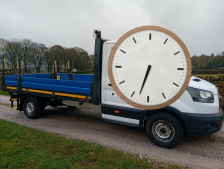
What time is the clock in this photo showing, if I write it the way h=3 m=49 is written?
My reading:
h=6 m=33
